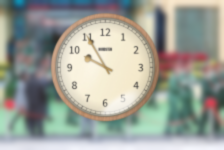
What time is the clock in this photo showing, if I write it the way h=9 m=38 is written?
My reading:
h=9 m=55
